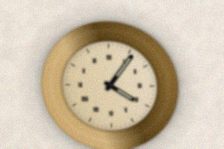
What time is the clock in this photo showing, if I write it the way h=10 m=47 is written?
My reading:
h=4 m=6
